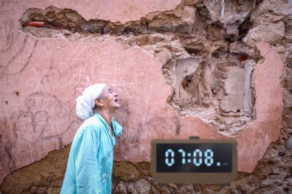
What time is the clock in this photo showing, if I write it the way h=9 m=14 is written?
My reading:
h=7 m=8
